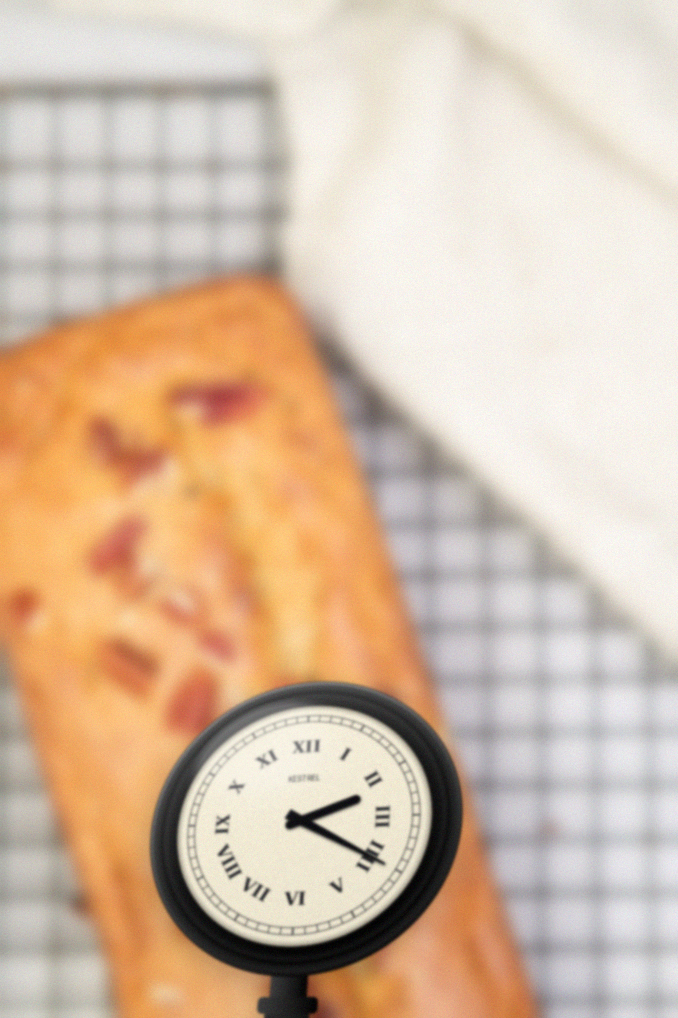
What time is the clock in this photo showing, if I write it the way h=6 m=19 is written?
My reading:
h=2 m=20
